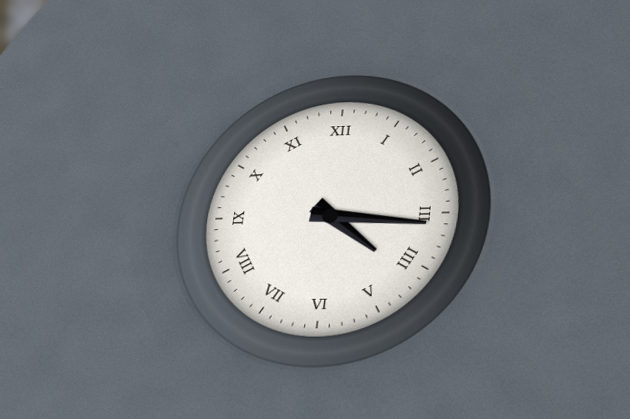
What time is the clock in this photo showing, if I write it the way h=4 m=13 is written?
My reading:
h=4 m=16
